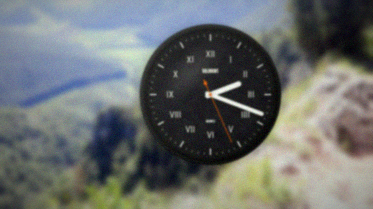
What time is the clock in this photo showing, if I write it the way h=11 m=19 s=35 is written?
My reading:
h=2 m=18 s=26
